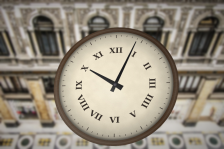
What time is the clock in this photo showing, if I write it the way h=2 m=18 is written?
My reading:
h=10 m=4
